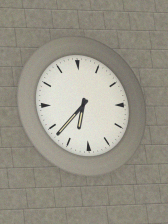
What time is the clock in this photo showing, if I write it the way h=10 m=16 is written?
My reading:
h=6 m=38
